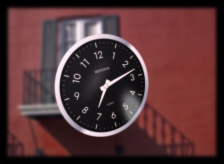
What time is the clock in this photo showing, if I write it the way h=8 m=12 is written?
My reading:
h=7 m=13
